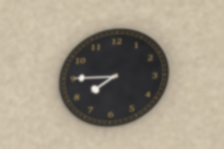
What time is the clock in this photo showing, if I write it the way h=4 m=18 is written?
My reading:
h=7 m=45
